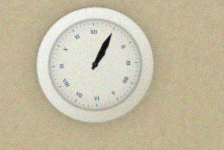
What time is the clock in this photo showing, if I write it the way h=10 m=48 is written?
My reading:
h=1 m=5
